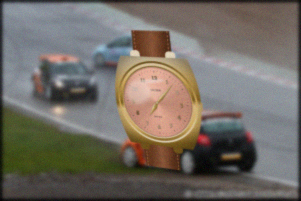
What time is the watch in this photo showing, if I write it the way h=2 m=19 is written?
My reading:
h=7 m=7
